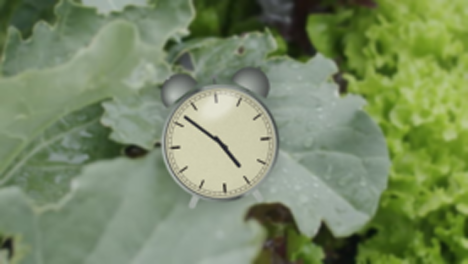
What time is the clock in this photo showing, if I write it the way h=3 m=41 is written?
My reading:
h=4 m=52
